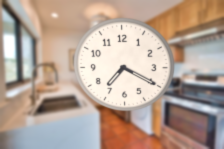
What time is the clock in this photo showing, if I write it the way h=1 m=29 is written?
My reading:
h=7 m=20
